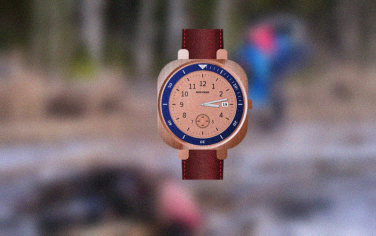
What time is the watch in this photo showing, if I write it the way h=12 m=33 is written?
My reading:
h=3 m=13
